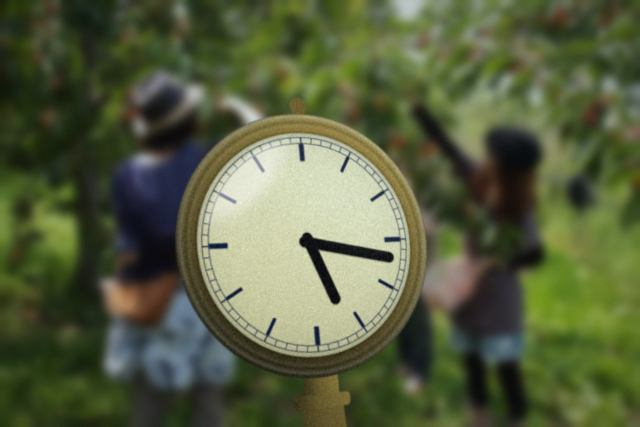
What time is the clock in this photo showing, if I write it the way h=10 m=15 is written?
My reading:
h=5 m=17
